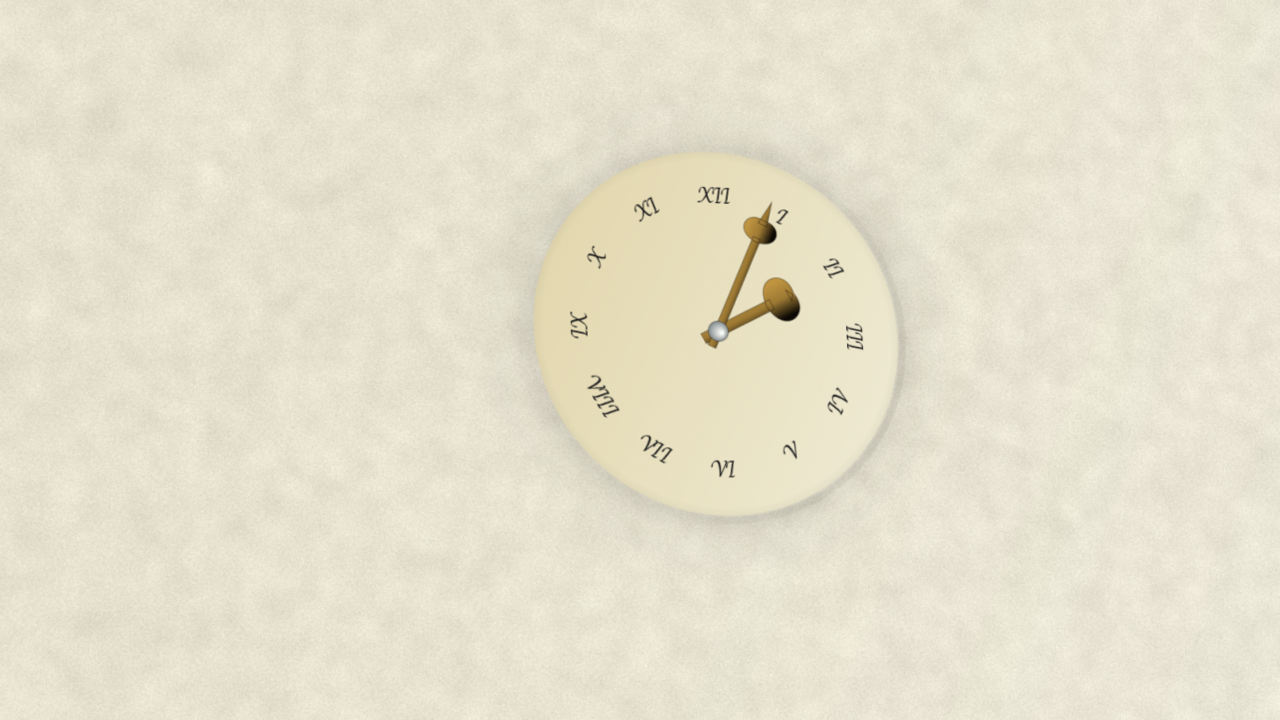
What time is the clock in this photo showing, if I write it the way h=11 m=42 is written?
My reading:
h=2 m=4
